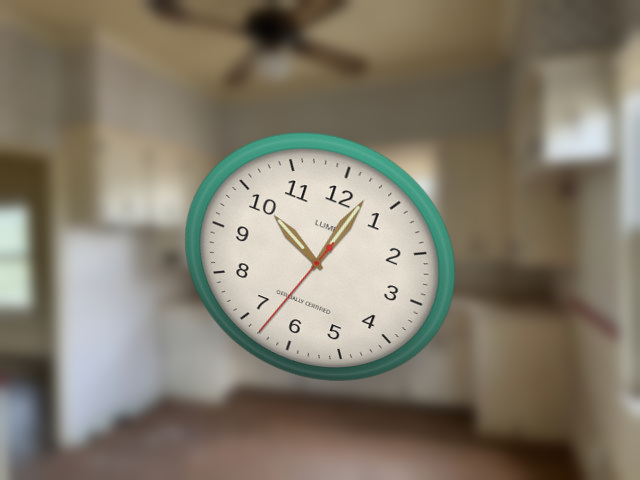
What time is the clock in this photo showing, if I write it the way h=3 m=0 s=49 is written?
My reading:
h=10 m=2 s=33
